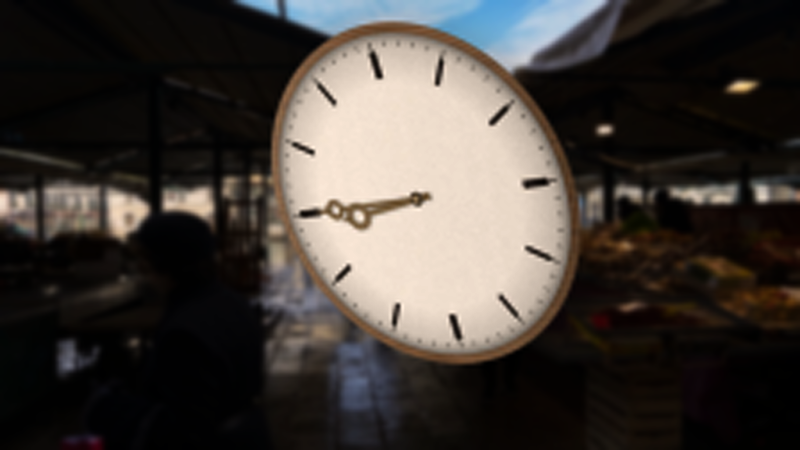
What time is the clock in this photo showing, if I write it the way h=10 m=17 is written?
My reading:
h=8 m=45
